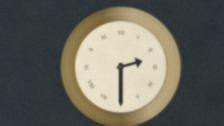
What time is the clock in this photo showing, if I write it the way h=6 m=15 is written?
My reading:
h=2 m=30
